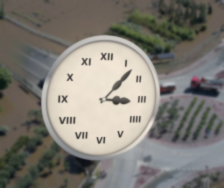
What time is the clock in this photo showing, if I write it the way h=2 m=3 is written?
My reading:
h=3 m=7
